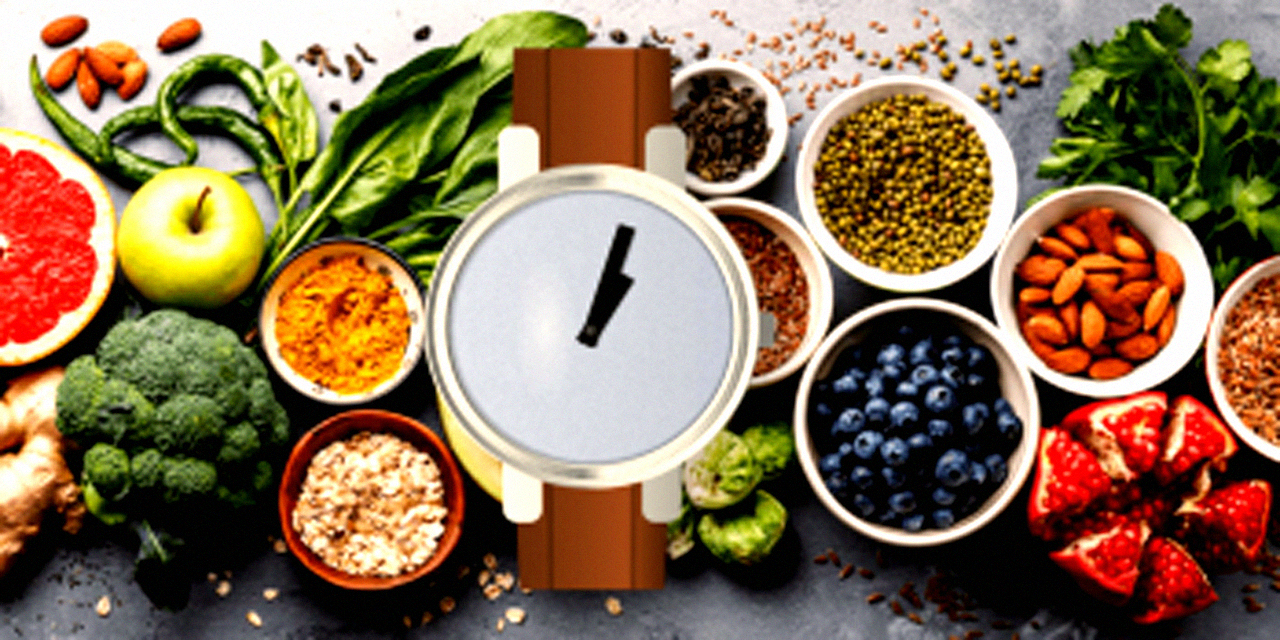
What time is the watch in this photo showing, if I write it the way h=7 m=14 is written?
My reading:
h=1 m=3
